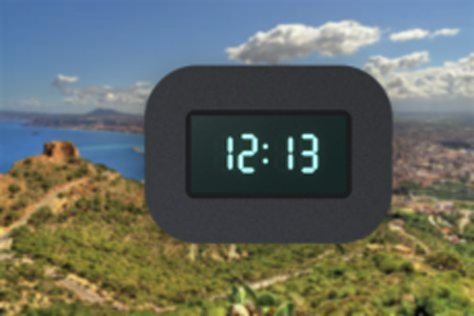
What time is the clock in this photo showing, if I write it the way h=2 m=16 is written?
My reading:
h=12 m=13
